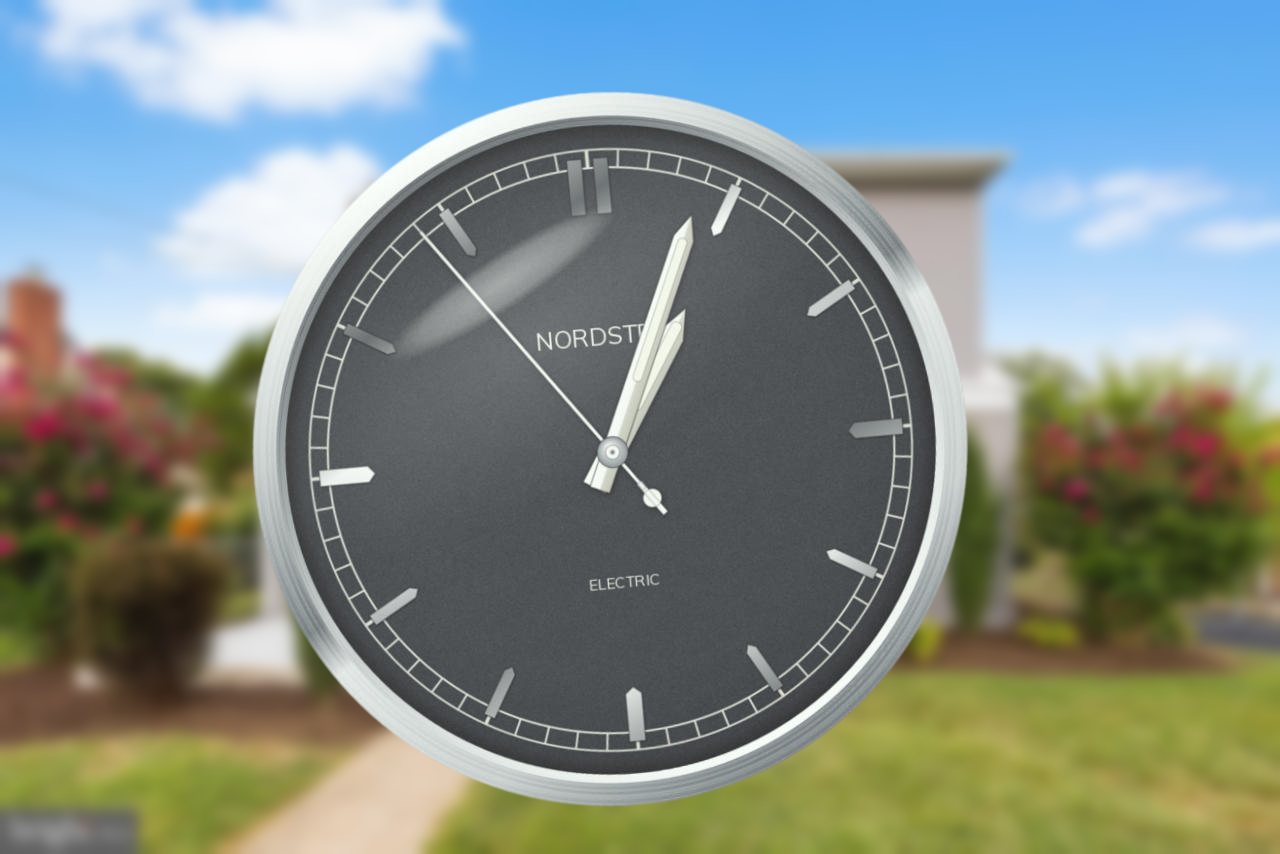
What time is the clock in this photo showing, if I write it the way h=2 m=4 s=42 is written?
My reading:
h=1 m=3 s=54
